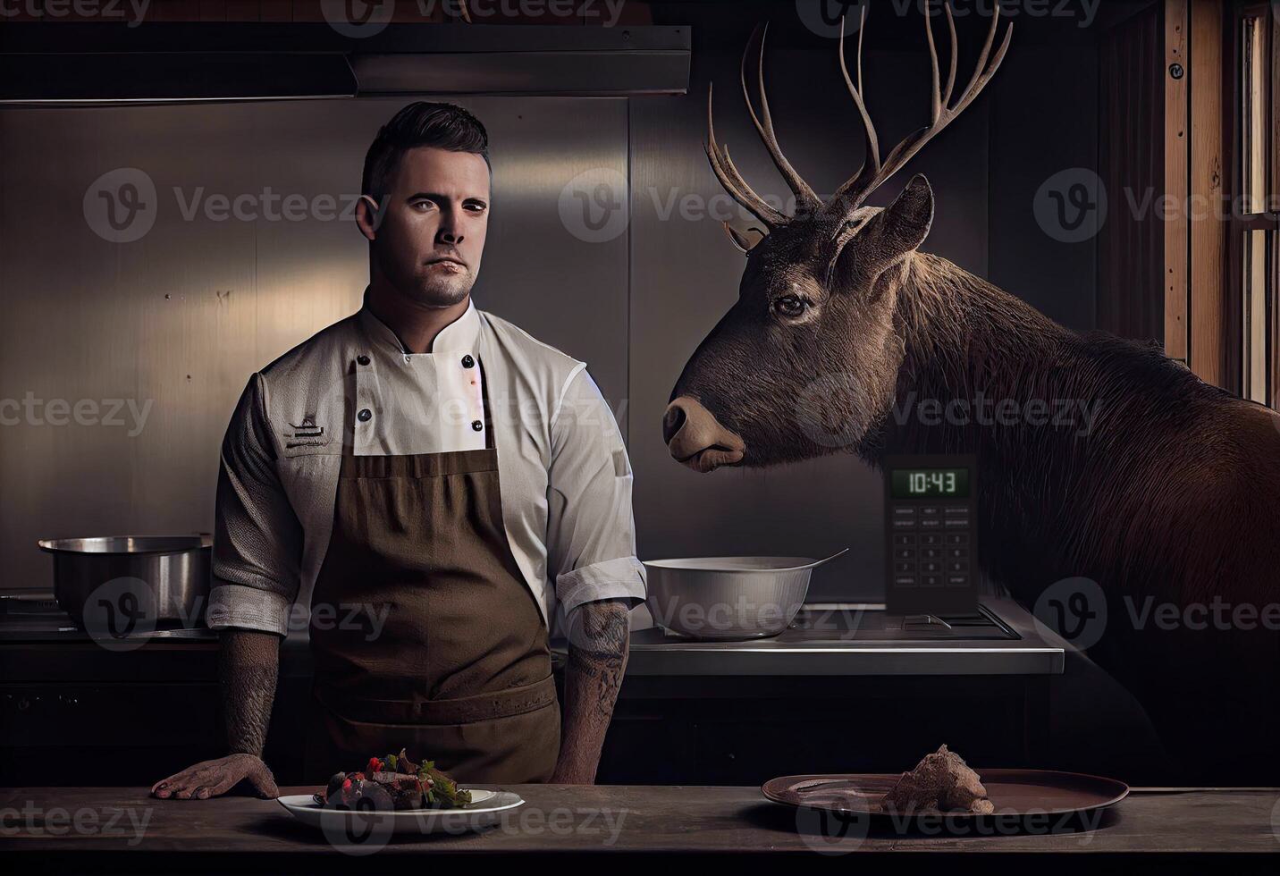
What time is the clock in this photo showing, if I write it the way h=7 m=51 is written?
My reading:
h=10 m=43
